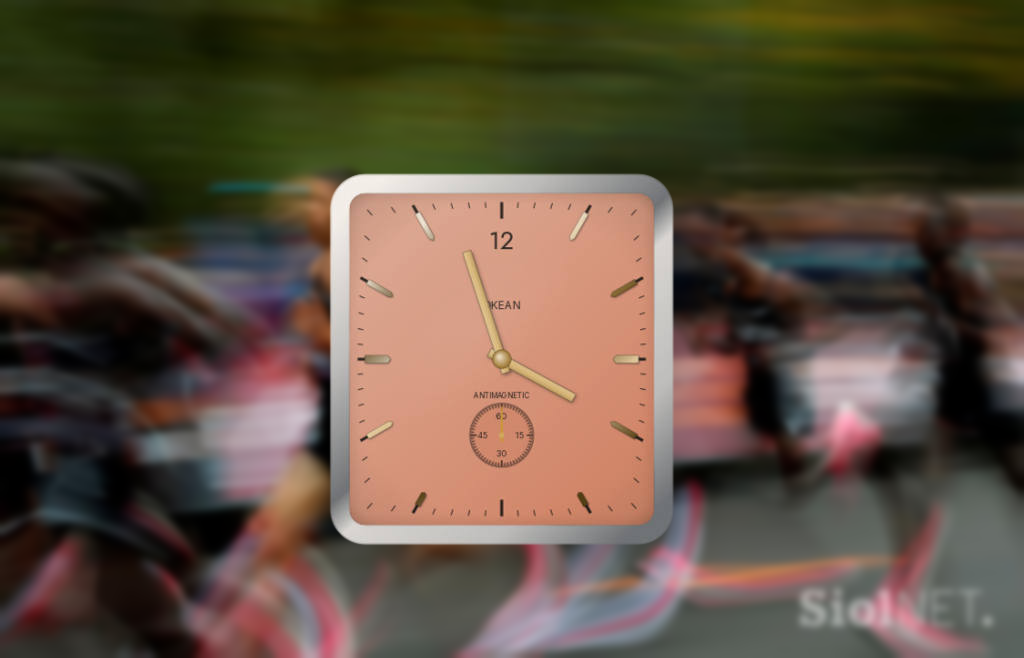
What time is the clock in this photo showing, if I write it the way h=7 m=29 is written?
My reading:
h=3 m=57
